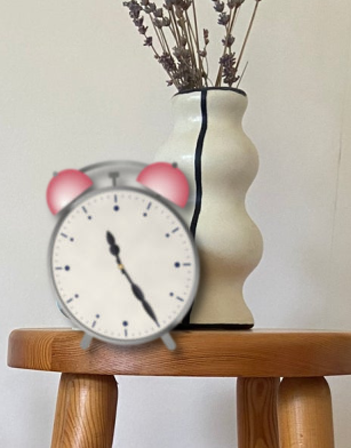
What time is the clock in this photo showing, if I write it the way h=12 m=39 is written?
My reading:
h=11 m=25
